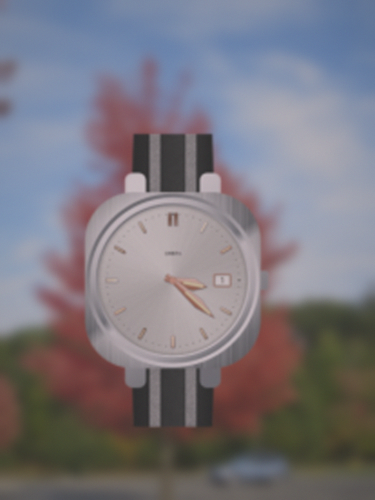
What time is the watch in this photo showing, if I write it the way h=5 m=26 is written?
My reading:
h=3 m=22
